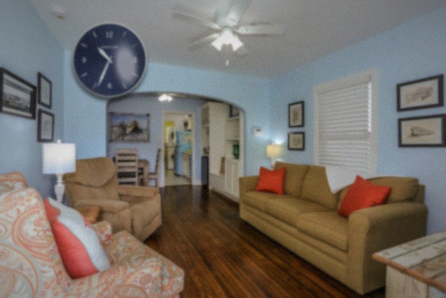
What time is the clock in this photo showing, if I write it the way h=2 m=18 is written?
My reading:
h=10 m=34
